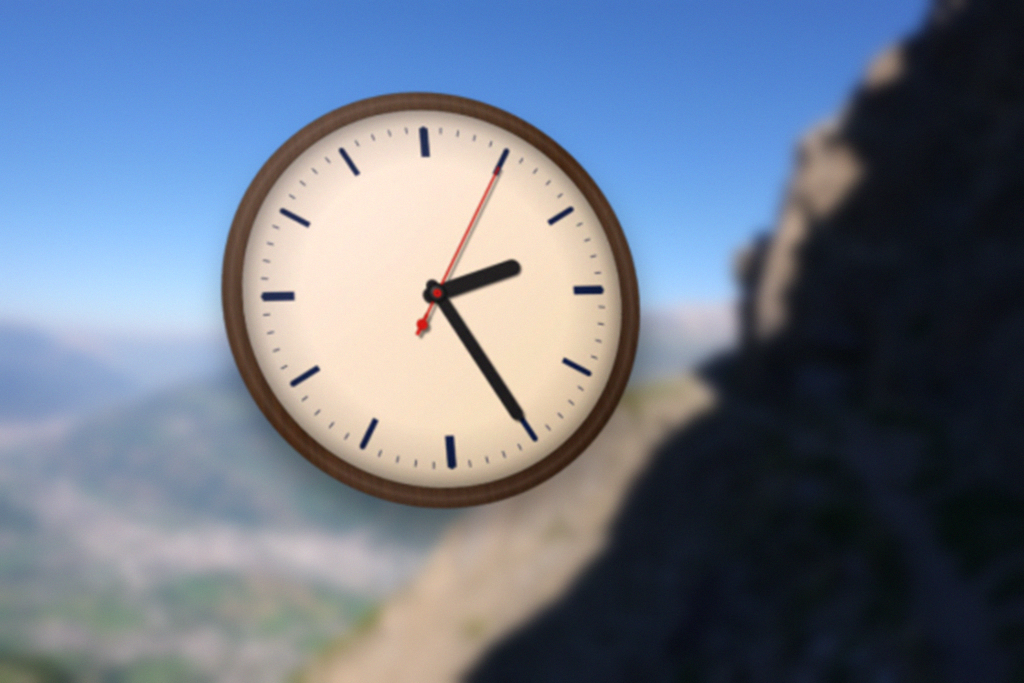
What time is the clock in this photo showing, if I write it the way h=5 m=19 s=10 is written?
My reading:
h=2 m=25 s=5
